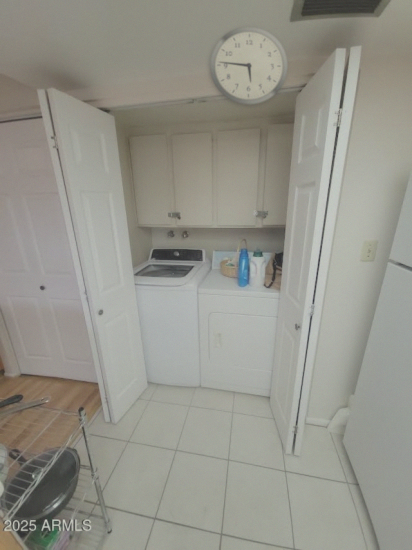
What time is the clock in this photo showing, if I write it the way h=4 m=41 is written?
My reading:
h=5 m=46
